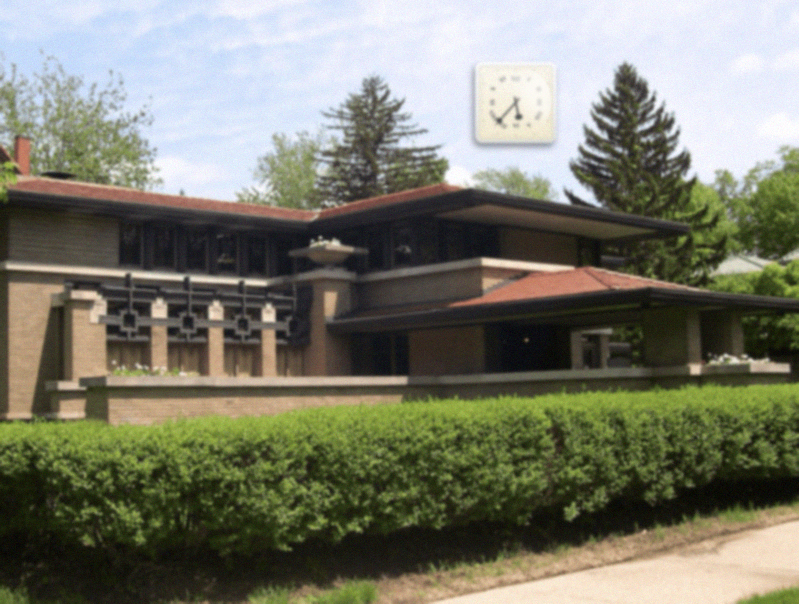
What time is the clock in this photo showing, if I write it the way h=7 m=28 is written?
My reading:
h=5 m=37
